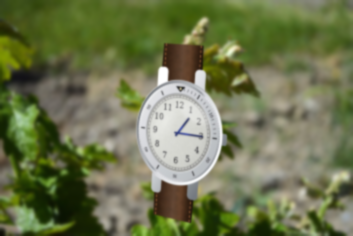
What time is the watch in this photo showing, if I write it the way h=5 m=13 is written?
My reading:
h=1 m=15
